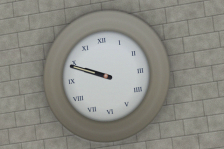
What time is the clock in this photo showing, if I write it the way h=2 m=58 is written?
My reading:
h=9 m=49
